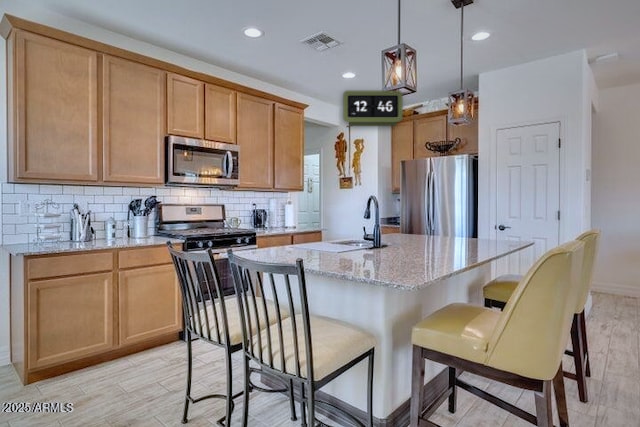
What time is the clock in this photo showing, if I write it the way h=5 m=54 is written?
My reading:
h=12 m=46
